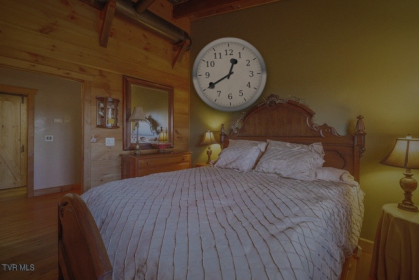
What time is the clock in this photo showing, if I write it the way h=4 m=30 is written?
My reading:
h=12 m=40
